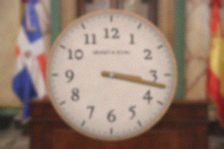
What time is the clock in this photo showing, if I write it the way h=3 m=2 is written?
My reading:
h=3 m=17
